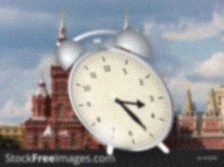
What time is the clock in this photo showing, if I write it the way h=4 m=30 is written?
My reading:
h=3 m=25
